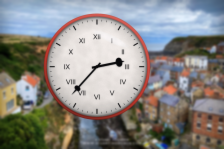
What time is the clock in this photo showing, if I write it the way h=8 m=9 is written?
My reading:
h=2 m=37
